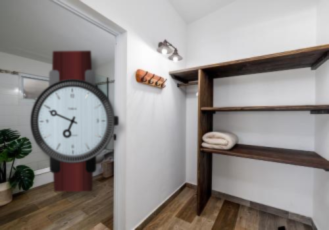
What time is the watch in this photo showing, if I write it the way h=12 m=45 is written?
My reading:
h=6 m=49
